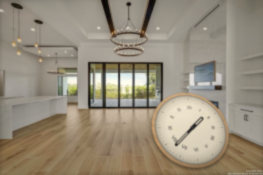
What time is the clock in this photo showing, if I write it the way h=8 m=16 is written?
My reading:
h=1 m=38
